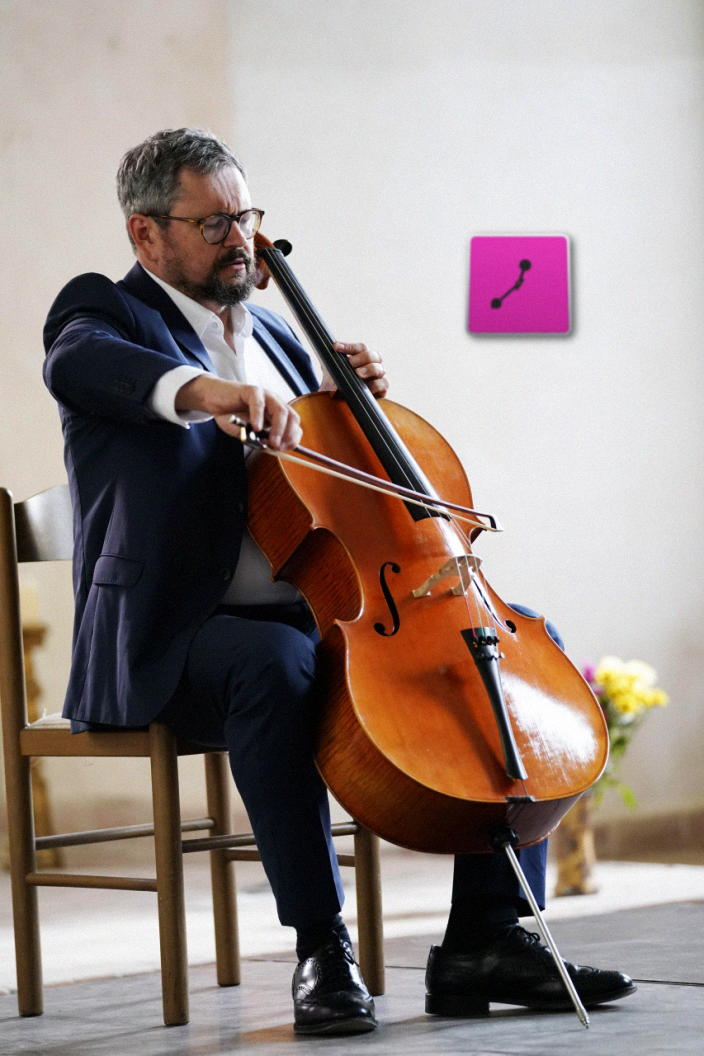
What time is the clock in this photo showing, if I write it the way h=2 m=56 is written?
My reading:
h=12 m=38
